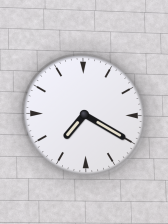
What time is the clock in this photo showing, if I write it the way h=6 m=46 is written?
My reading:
h=7 m=20
